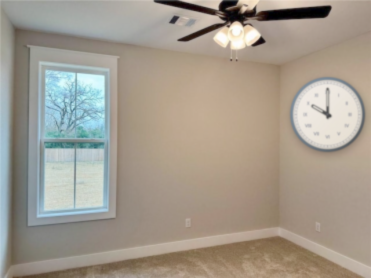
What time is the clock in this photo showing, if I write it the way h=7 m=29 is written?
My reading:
h=10 m=0
